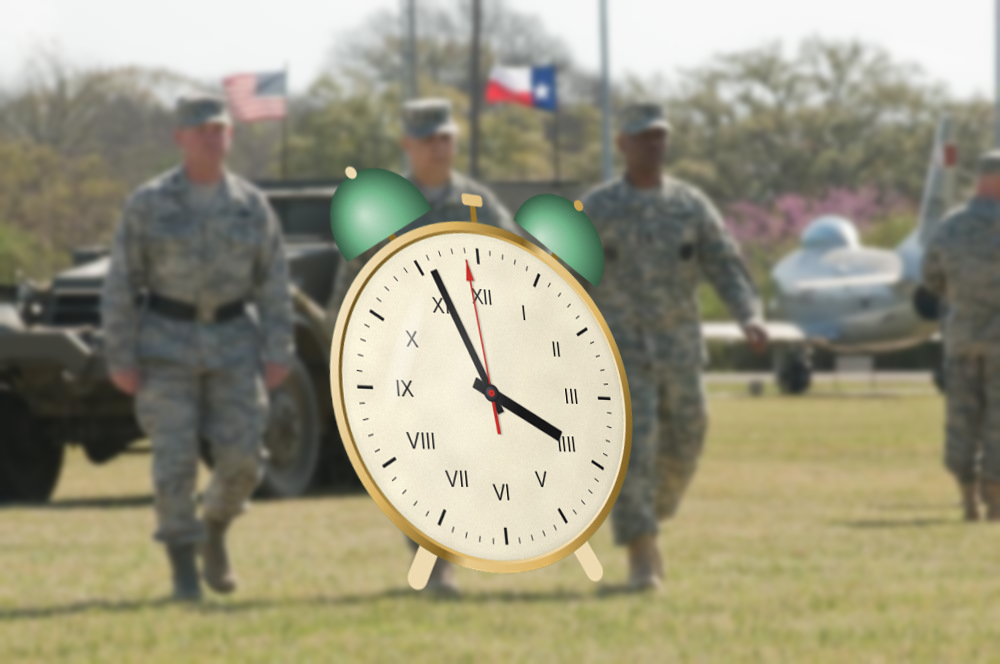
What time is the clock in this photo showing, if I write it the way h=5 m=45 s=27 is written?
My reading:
h=3 m=55 s=59
